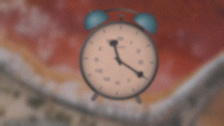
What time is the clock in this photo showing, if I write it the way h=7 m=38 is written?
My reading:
h=11 m=20
